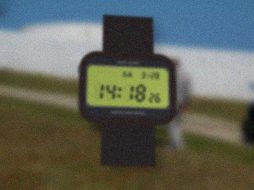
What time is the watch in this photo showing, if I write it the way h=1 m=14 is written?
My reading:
h=14 m=18
